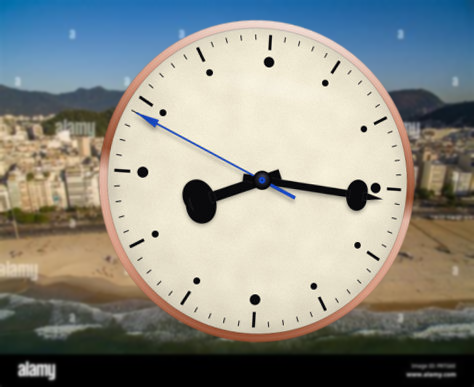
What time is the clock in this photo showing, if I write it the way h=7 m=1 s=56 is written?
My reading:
h=8 m=15 s=49
